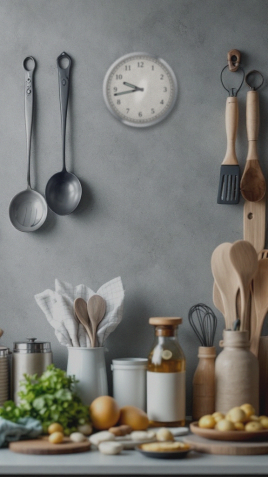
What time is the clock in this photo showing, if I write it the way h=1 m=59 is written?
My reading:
h=9 m=43
